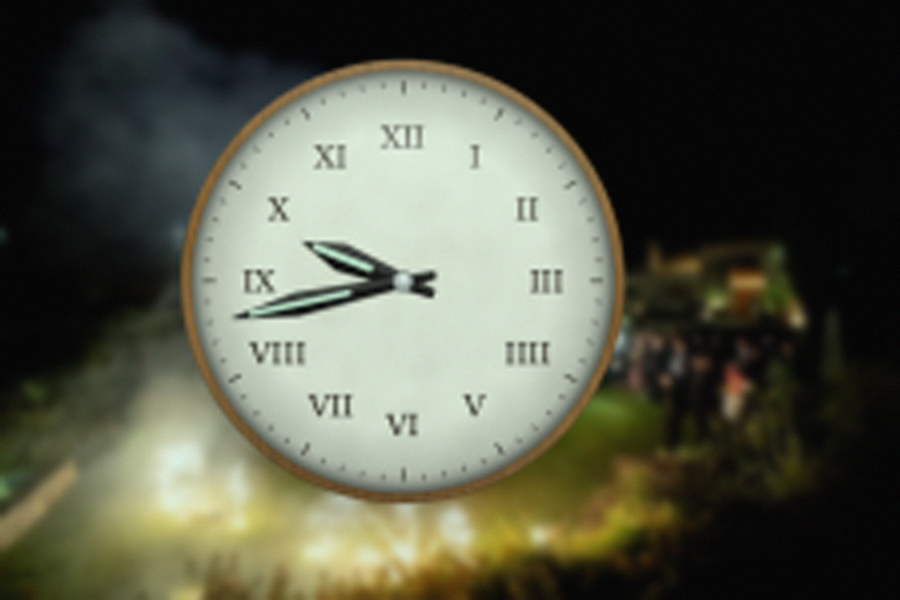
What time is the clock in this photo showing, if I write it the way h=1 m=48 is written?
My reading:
h=9 m=43
